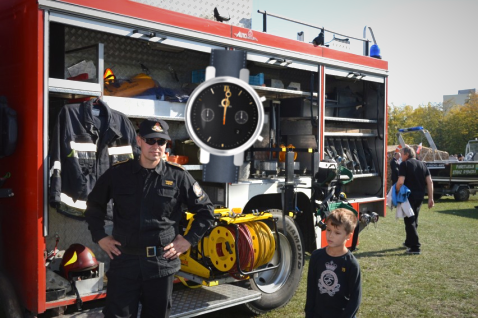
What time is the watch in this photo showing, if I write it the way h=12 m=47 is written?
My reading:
h=12 m=1
